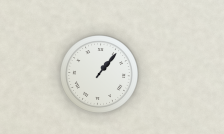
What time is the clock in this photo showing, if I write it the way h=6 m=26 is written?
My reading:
h=1 m=6
